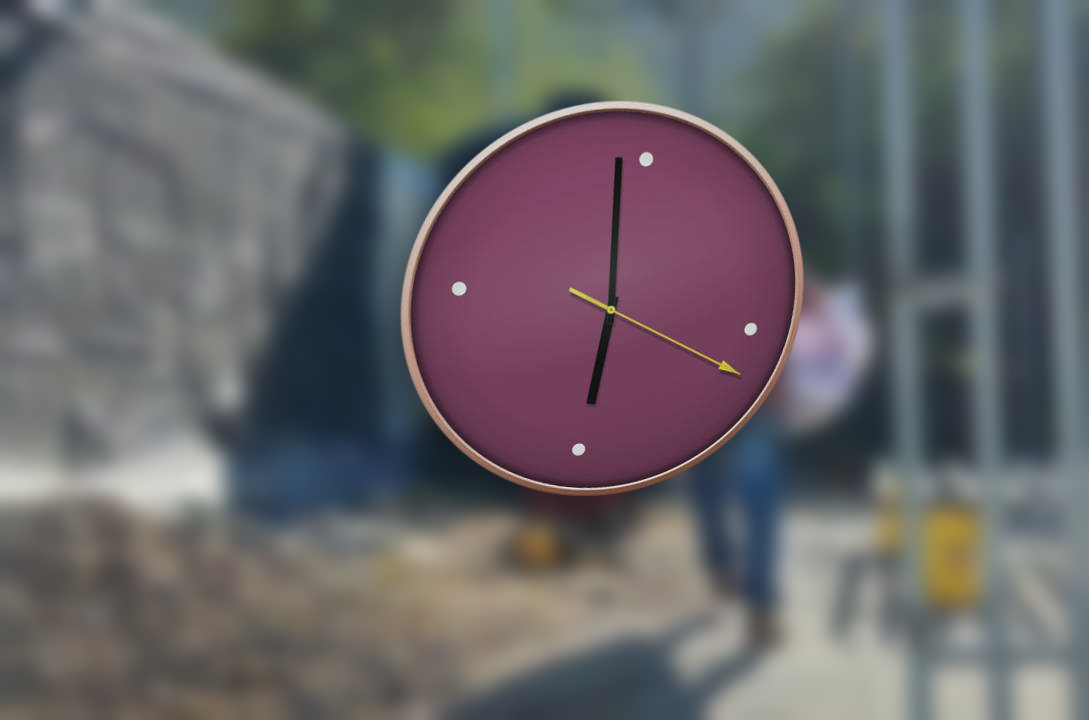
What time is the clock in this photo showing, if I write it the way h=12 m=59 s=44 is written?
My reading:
h=5 m=58 s=18
